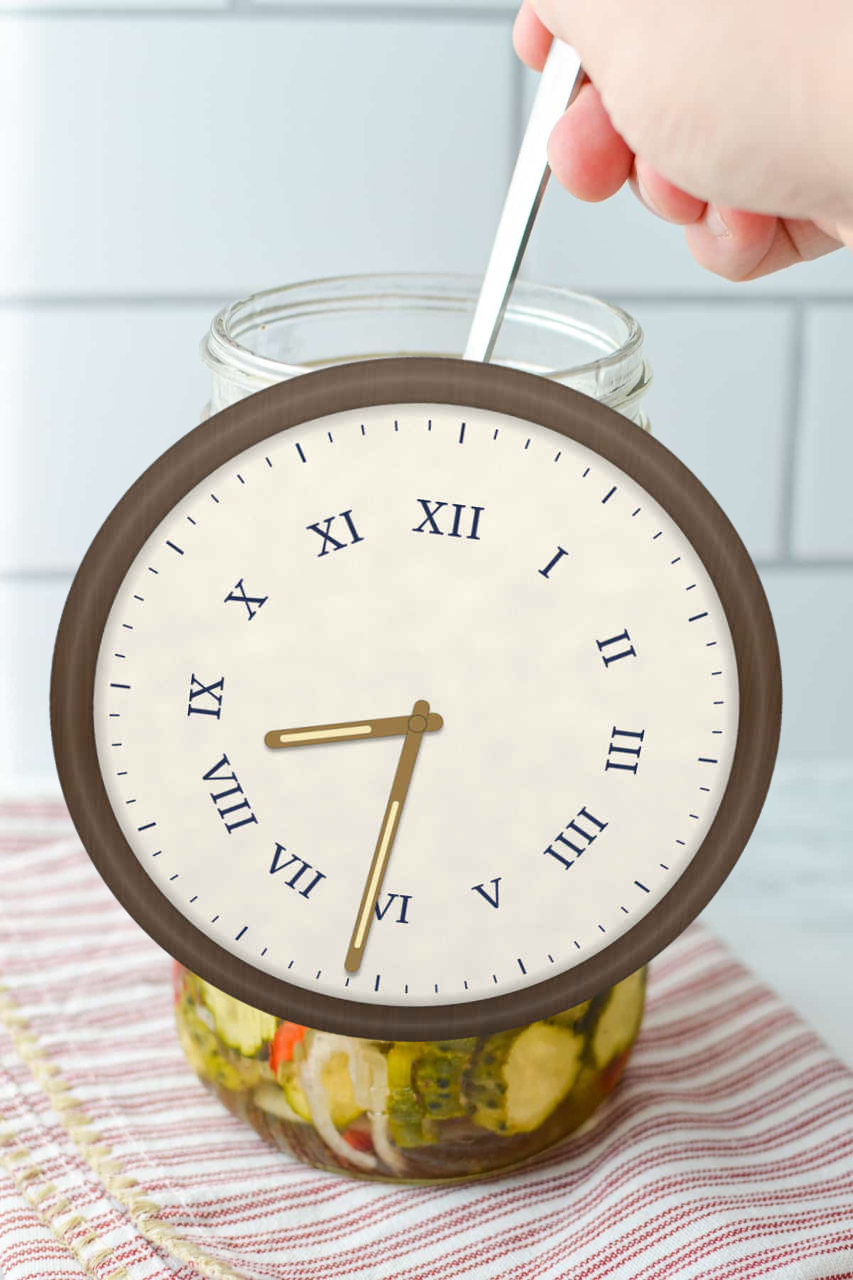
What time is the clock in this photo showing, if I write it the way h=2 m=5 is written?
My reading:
h=8 m=31
